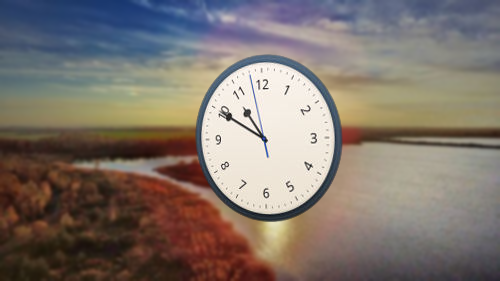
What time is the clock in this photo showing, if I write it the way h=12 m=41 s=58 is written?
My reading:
h=10 m=49 s=58
